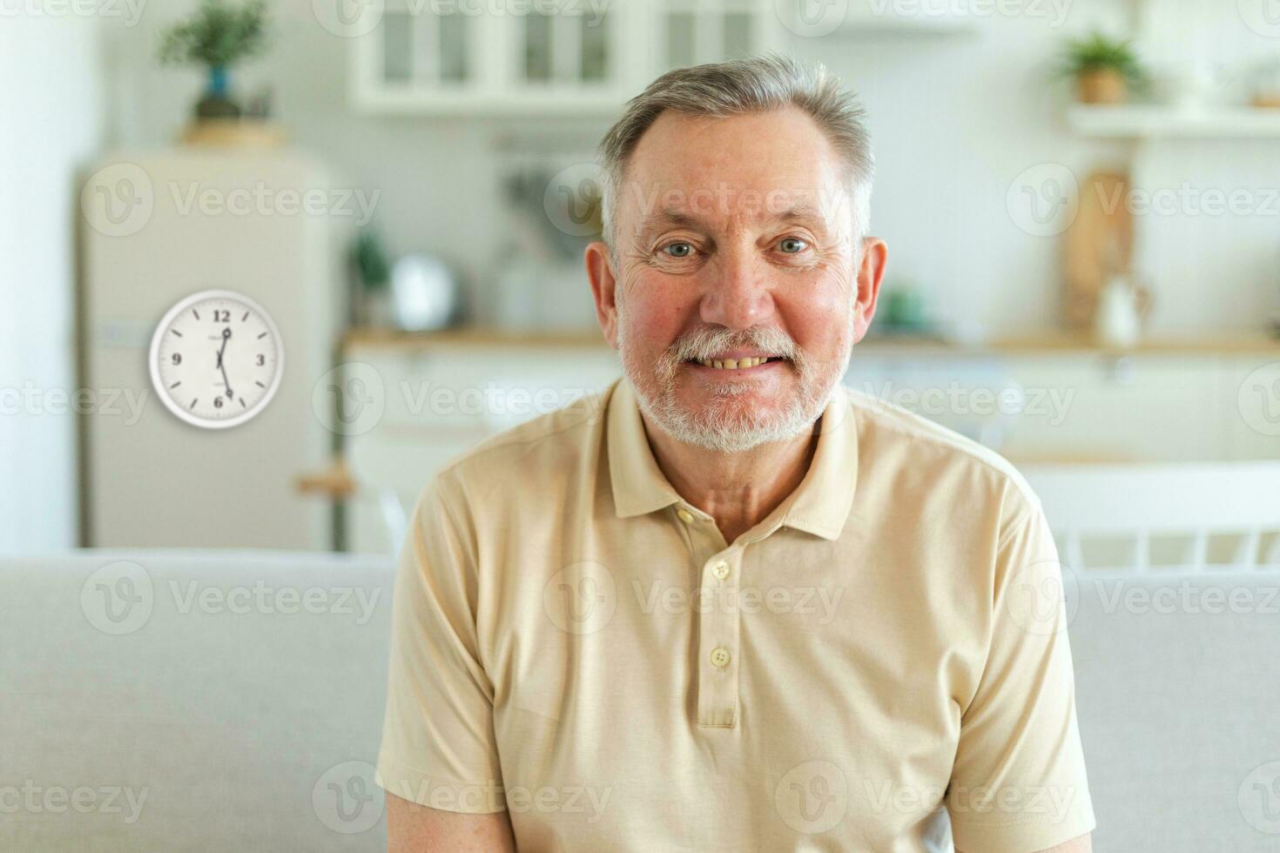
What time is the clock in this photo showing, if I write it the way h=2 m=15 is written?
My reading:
h=12 m=27
